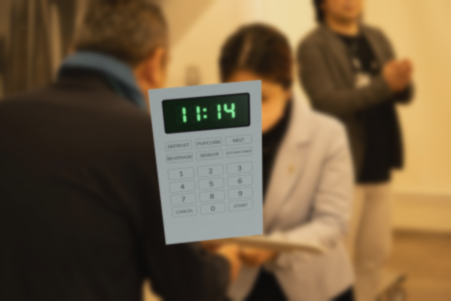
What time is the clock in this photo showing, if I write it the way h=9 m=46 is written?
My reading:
h=11 m=14
